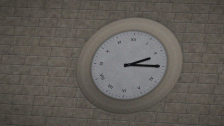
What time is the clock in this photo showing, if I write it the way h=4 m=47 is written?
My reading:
h=2 m=15
